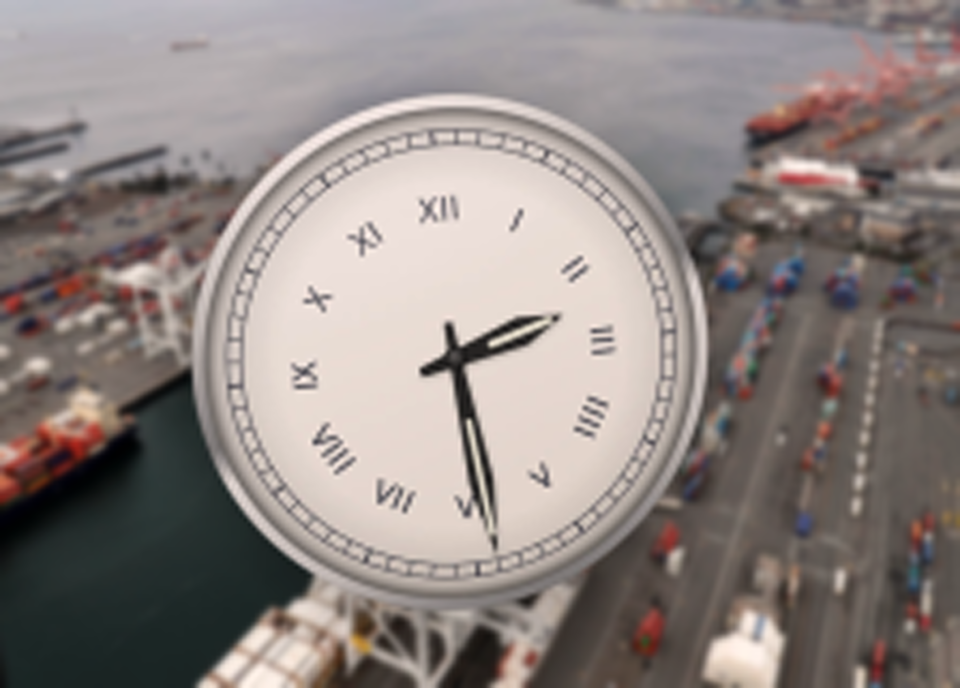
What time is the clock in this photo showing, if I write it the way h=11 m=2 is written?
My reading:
h=2 m=29
